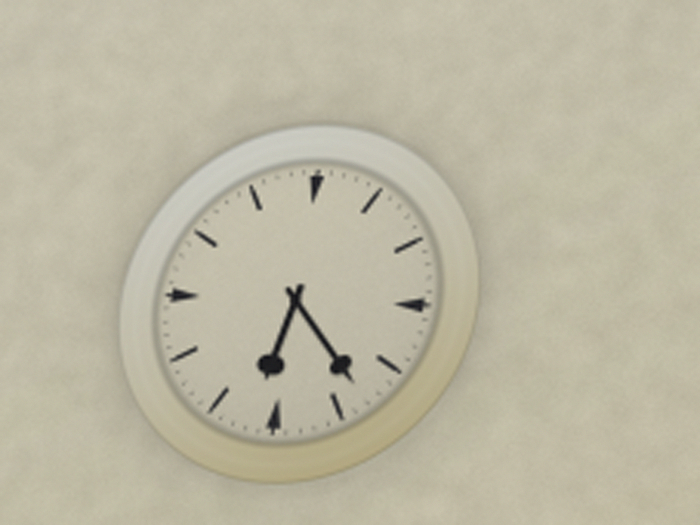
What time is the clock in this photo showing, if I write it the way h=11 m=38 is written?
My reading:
h=6 m=23
